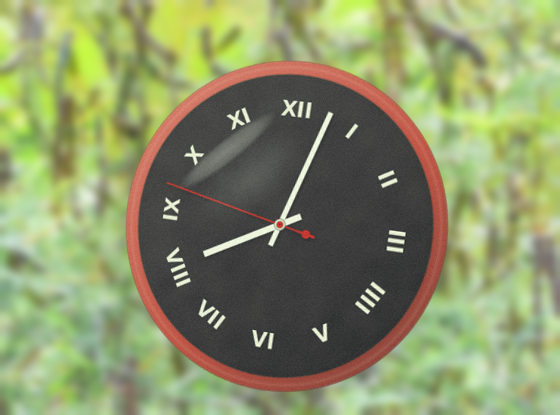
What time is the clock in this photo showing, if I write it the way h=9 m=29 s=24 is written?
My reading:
h=8 m=2 s=47
